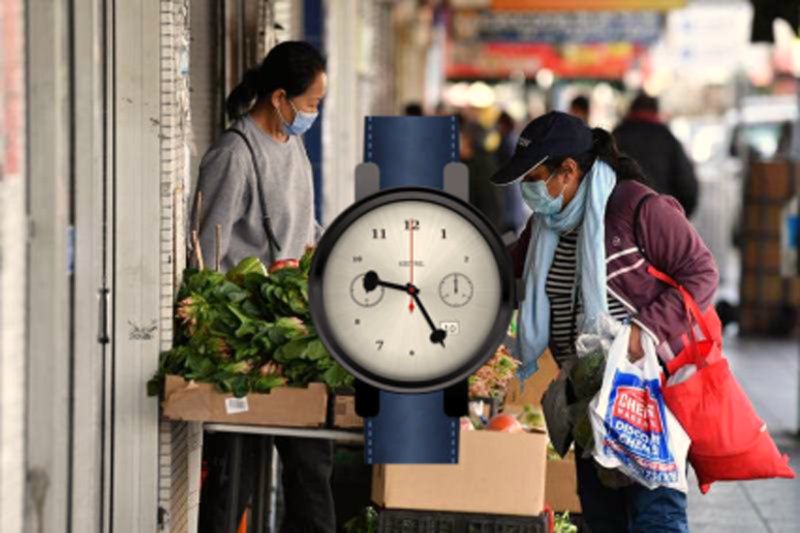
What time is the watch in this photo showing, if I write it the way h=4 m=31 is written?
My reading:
h=9 m=25
